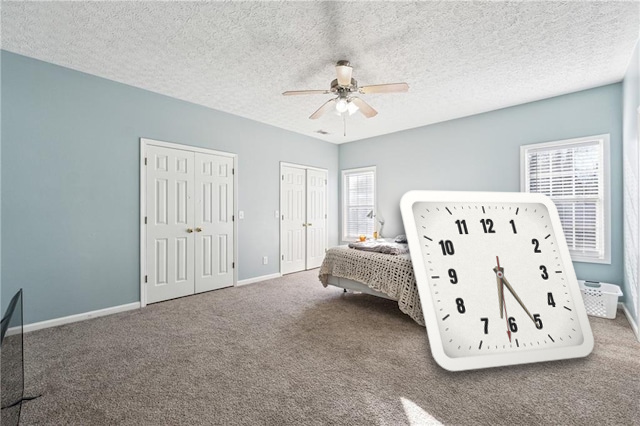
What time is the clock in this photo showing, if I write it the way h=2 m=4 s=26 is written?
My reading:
h=6 m=25 s=31
